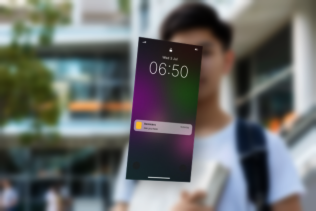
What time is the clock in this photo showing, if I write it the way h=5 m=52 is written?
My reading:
h=6 m=50
